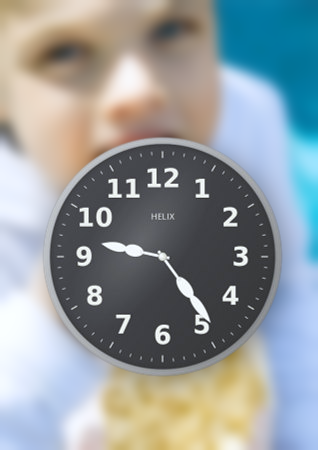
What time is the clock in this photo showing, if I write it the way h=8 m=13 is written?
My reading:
h=9 m=24
